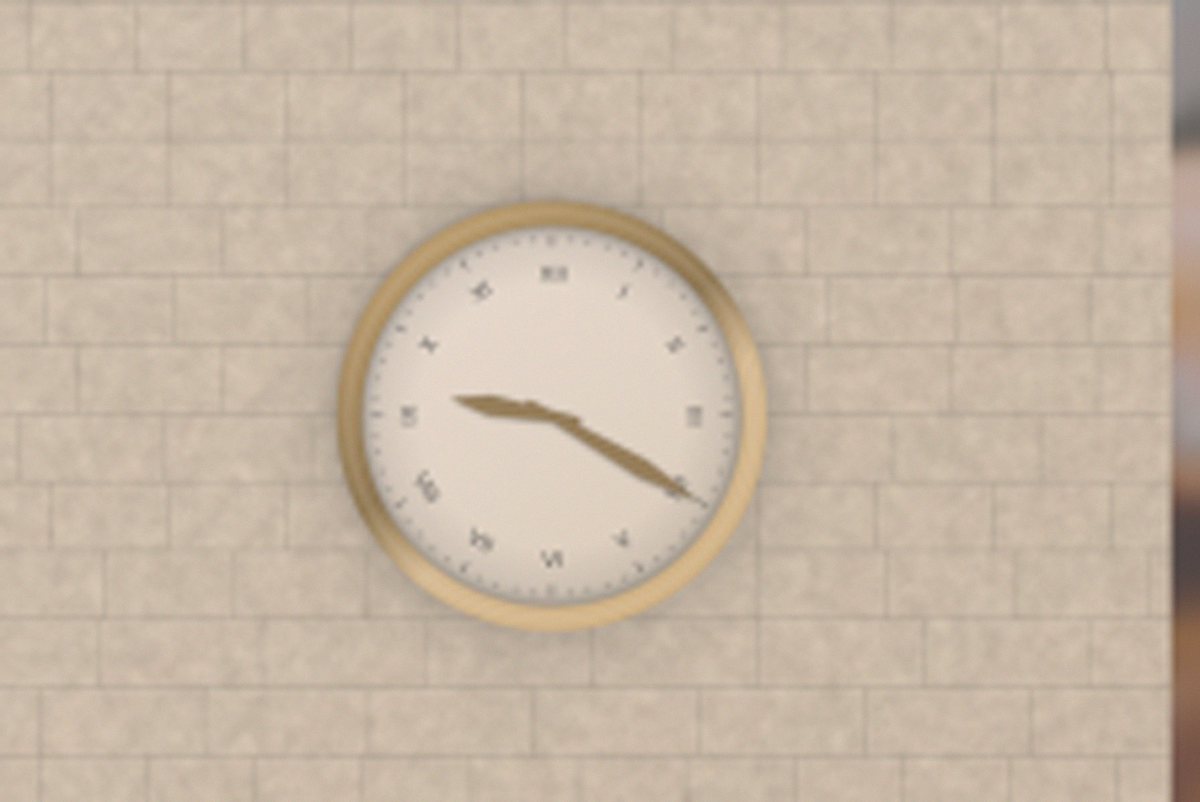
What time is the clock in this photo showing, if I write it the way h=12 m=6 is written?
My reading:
h=9 m=20
